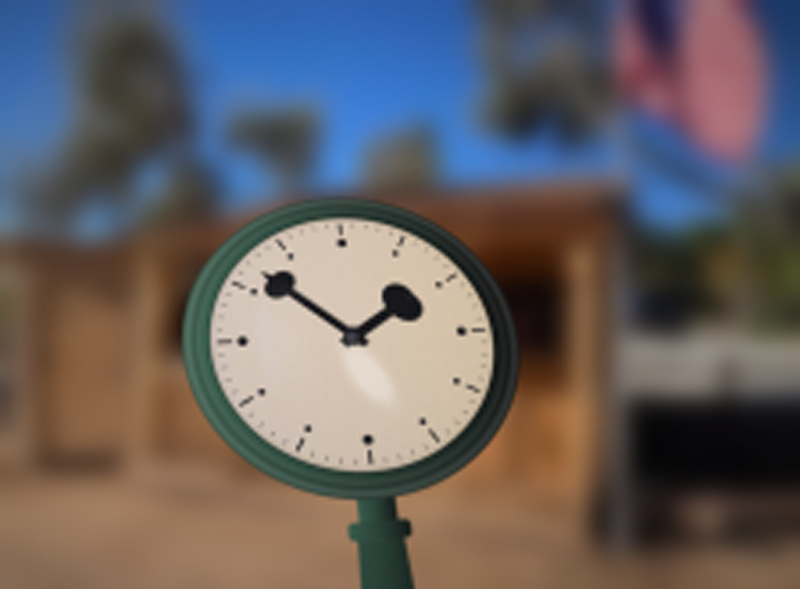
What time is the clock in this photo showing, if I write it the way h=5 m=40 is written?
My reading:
h=1 m=52
